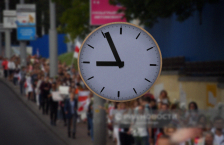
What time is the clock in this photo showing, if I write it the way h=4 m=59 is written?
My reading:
h=8 m=56
